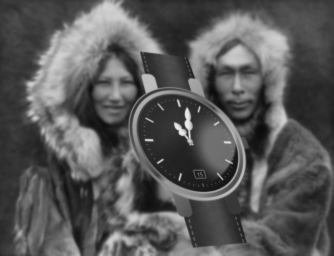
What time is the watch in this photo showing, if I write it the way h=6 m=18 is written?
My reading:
h=11 m=2
